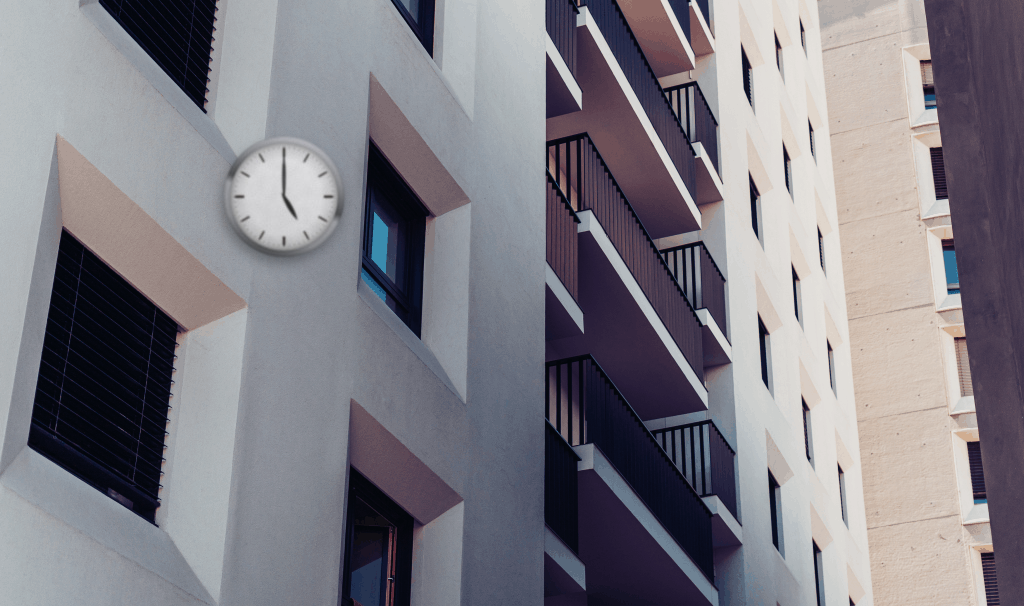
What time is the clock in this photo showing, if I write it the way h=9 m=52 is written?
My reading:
h=5 m=0
